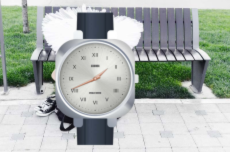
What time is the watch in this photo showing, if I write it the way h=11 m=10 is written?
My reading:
h=1 m=41
